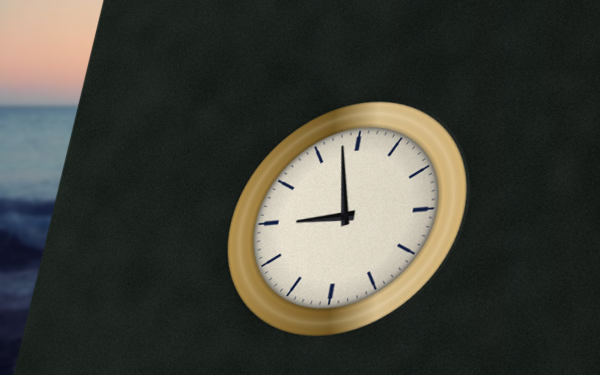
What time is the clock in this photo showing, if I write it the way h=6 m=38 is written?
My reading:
h=8 m=58
